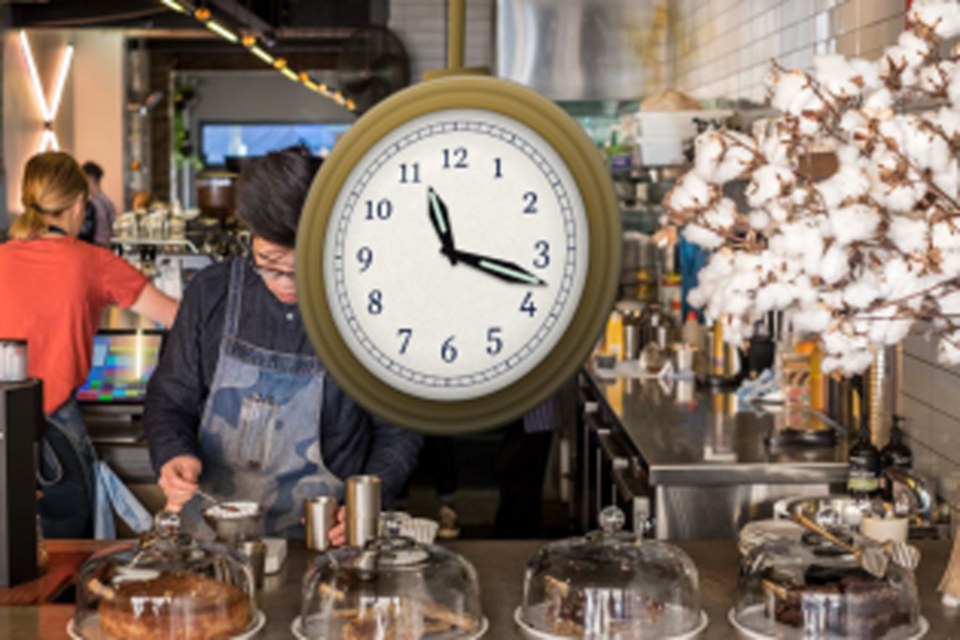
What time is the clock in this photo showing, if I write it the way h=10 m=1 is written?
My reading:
h=11 m=18
